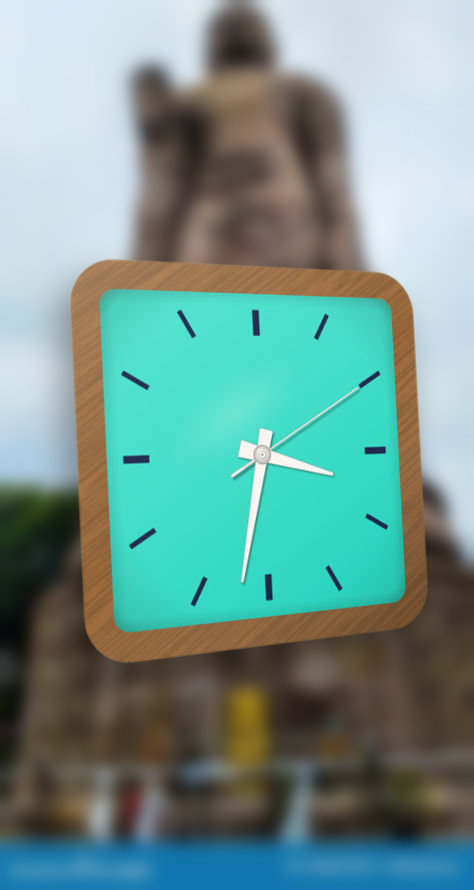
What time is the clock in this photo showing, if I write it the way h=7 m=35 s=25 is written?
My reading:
h=3 m=32 s=10
